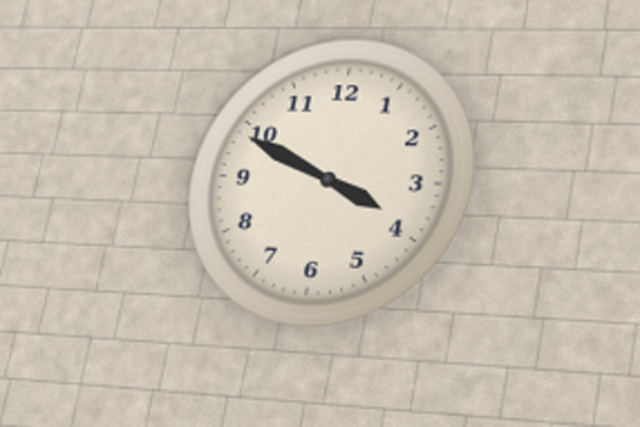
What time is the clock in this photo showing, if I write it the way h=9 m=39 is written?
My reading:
h=3 m=49
